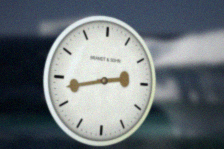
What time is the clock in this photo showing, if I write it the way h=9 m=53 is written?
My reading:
h=2 m=43
